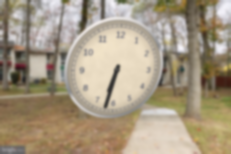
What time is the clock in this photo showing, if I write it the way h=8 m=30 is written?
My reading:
h=6 m=32
